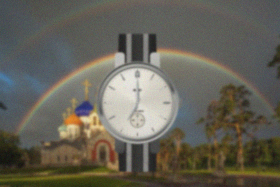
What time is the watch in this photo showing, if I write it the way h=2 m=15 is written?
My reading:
h=7 m=0
